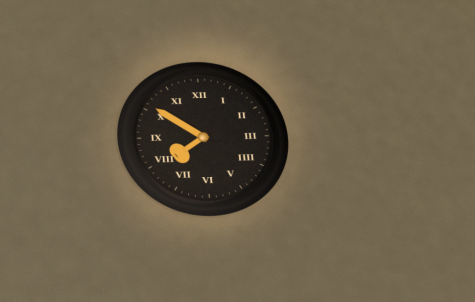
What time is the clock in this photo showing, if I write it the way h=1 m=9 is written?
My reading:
h=7 m=51
